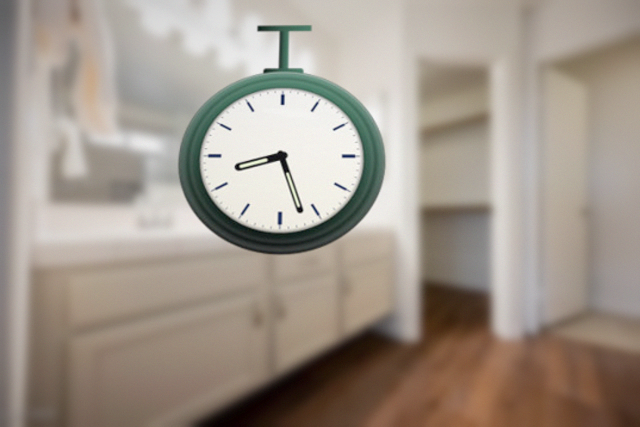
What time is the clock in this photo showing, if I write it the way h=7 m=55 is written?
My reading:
h=8 m=27
